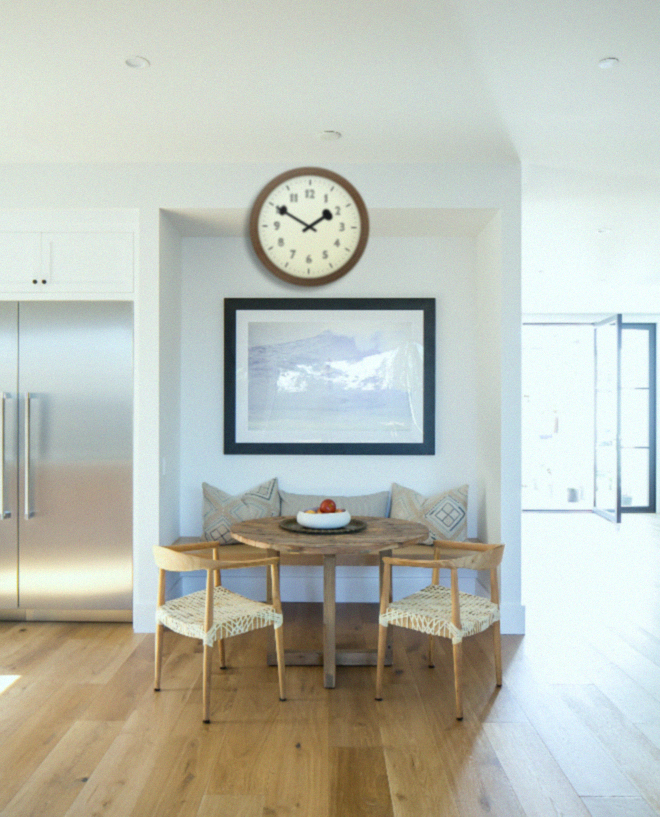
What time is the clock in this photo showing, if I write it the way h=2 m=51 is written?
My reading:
h=1 m=50
